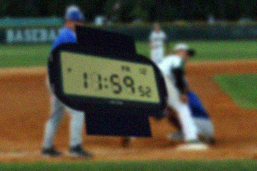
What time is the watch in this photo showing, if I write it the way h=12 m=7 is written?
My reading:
h=11 m=59
